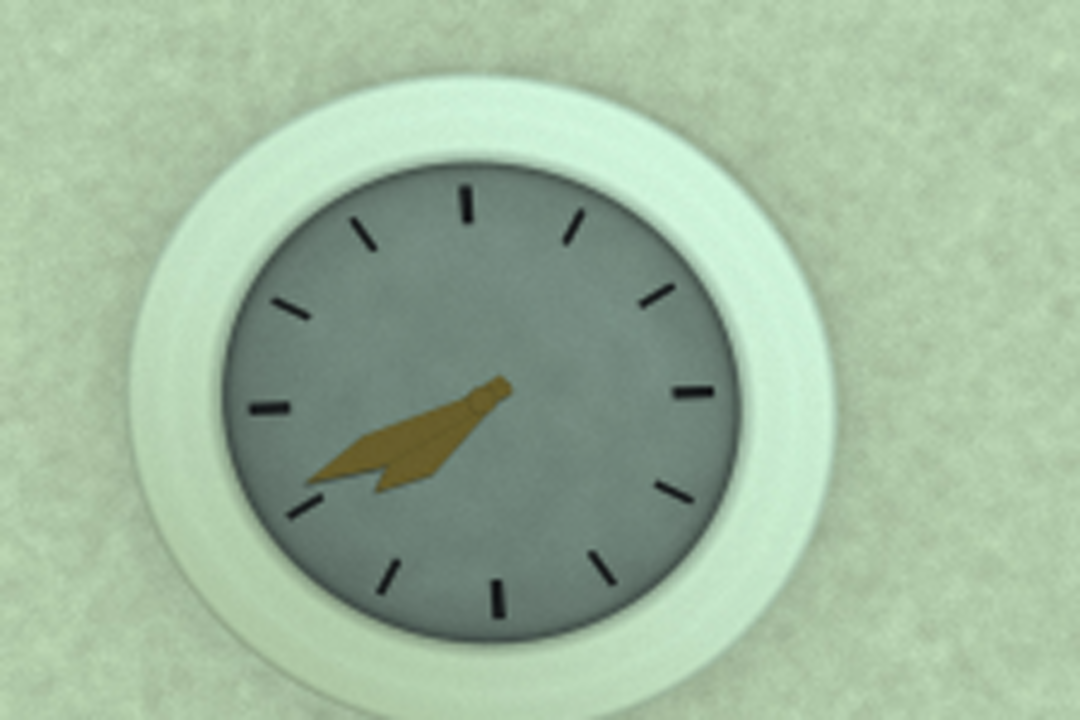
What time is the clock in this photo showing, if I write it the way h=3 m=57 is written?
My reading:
h=7 m=41
